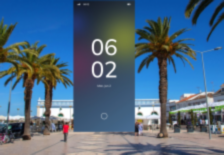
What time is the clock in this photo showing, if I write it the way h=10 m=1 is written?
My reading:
h=6 m=2
